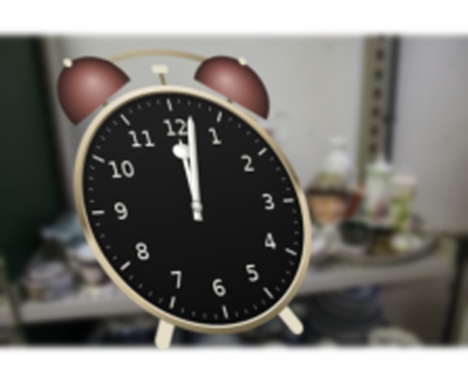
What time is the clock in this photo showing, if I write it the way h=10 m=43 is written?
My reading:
h=12 m=2
